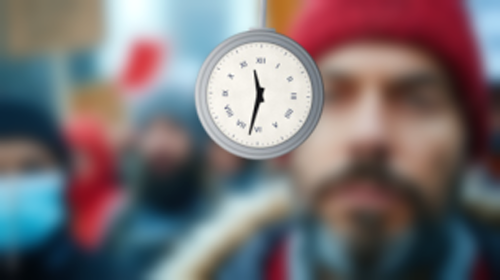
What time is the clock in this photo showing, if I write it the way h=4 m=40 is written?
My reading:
h=11 m=32
